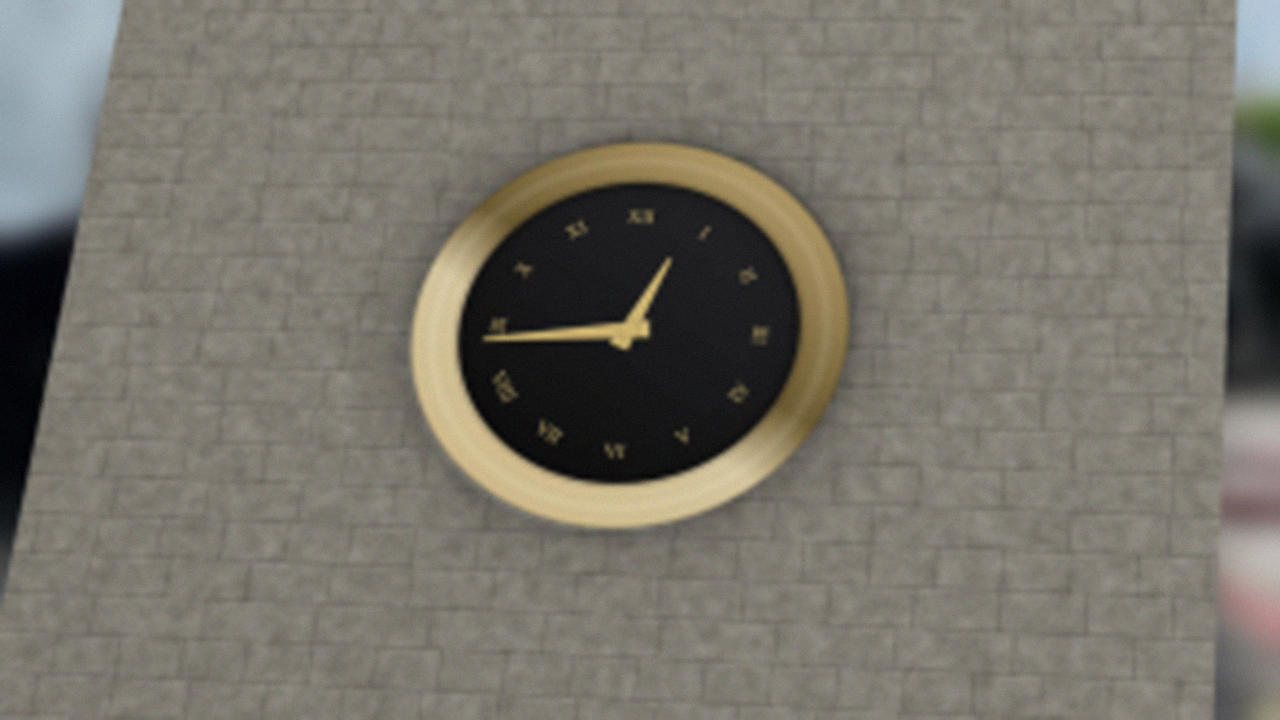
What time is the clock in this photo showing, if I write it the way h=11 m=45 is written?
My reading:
h=12 m=44
